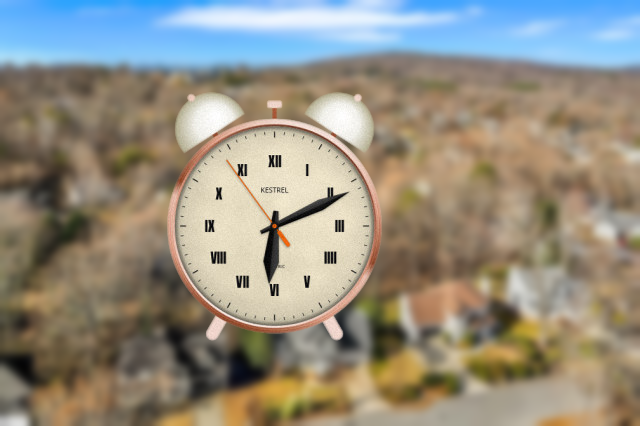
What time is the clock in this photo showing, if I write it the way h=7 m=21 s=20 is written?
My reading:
h=6 m=10 s=54
